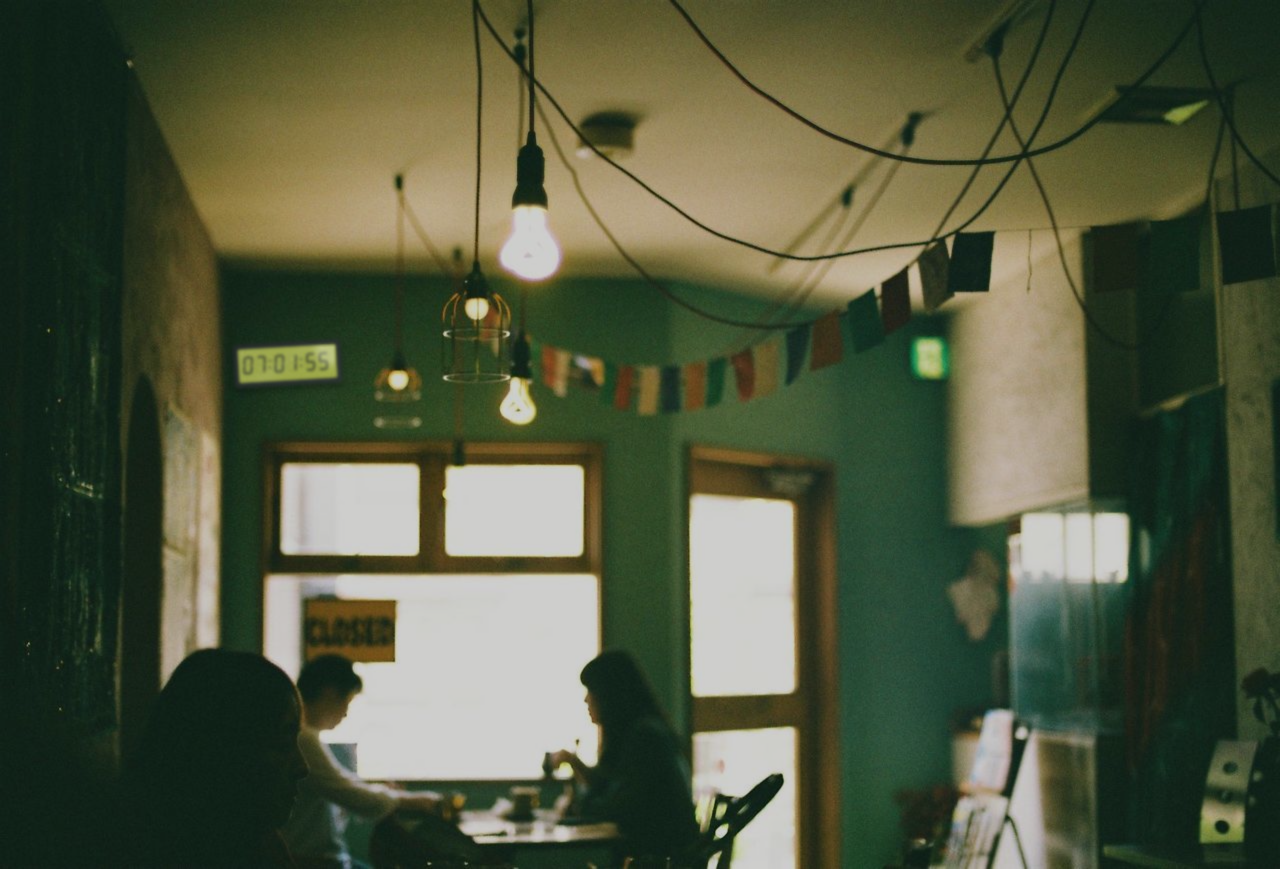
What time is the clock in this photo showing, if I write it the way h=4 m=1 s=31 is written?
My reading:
h=7 m=1 s=55
